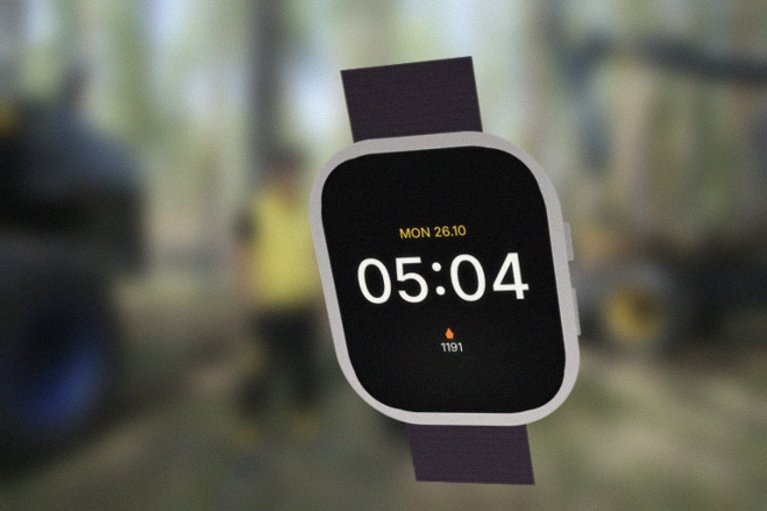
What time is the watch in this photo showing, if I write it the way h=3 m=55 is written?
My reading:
h=5 m=4
